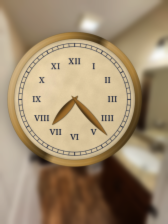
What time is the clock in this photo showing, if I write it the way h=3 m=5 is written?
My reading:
h=7 m=23
